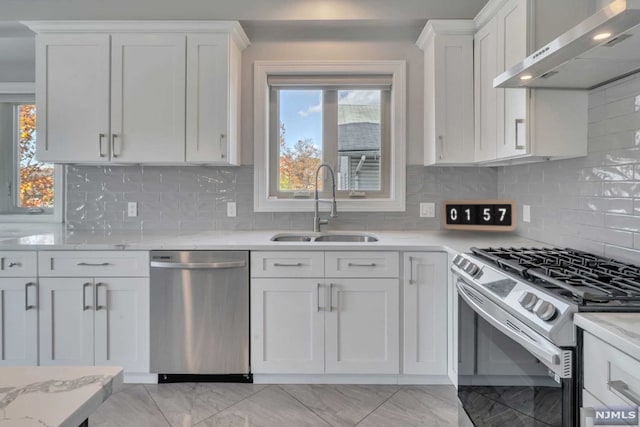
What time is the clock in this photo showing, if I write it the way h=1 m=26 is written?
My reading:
h=1 m=57
